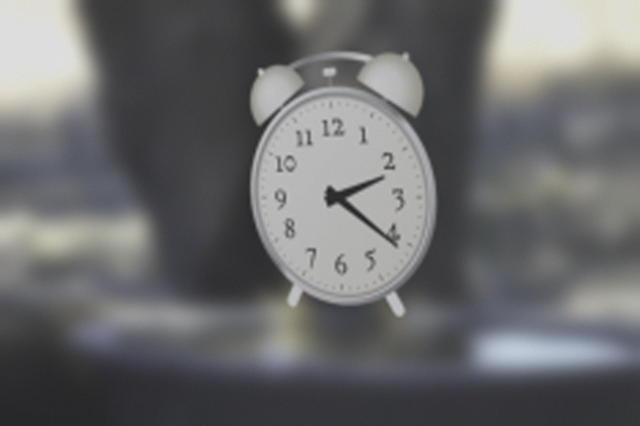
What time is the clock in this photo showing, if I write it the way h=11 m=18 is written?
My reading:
h=2 m=21
